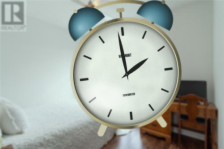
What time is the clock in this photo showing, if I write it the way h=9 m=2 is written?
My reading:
h=1 m=59
